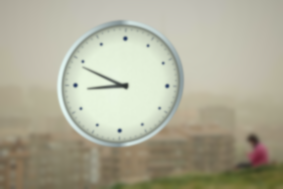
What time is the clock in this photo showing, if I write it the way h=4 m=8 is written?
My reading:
h=8 m=49
